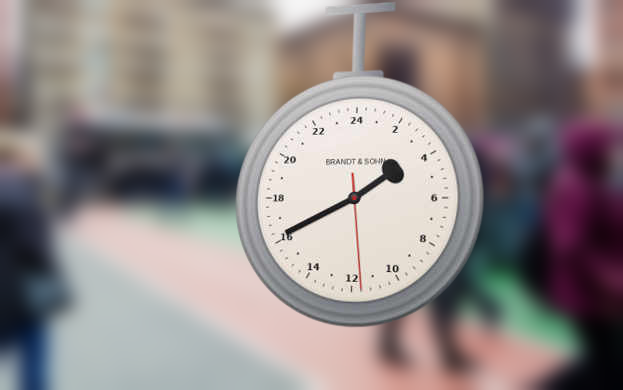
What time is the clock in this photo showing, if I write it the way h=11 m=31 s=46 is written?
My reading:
h=3 m=40 s=29
